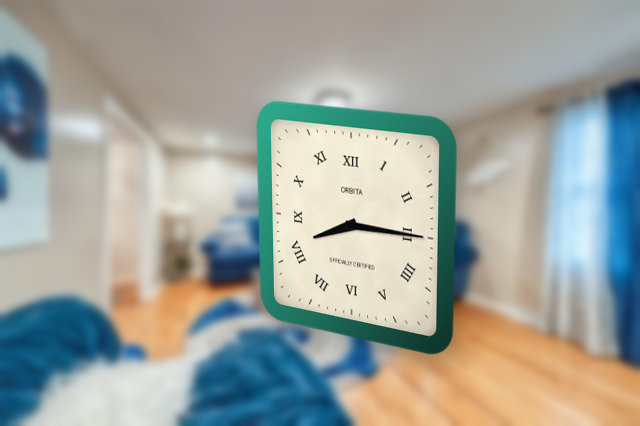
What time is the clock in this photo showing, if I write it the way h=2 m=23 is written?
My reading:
h=8 m=15
